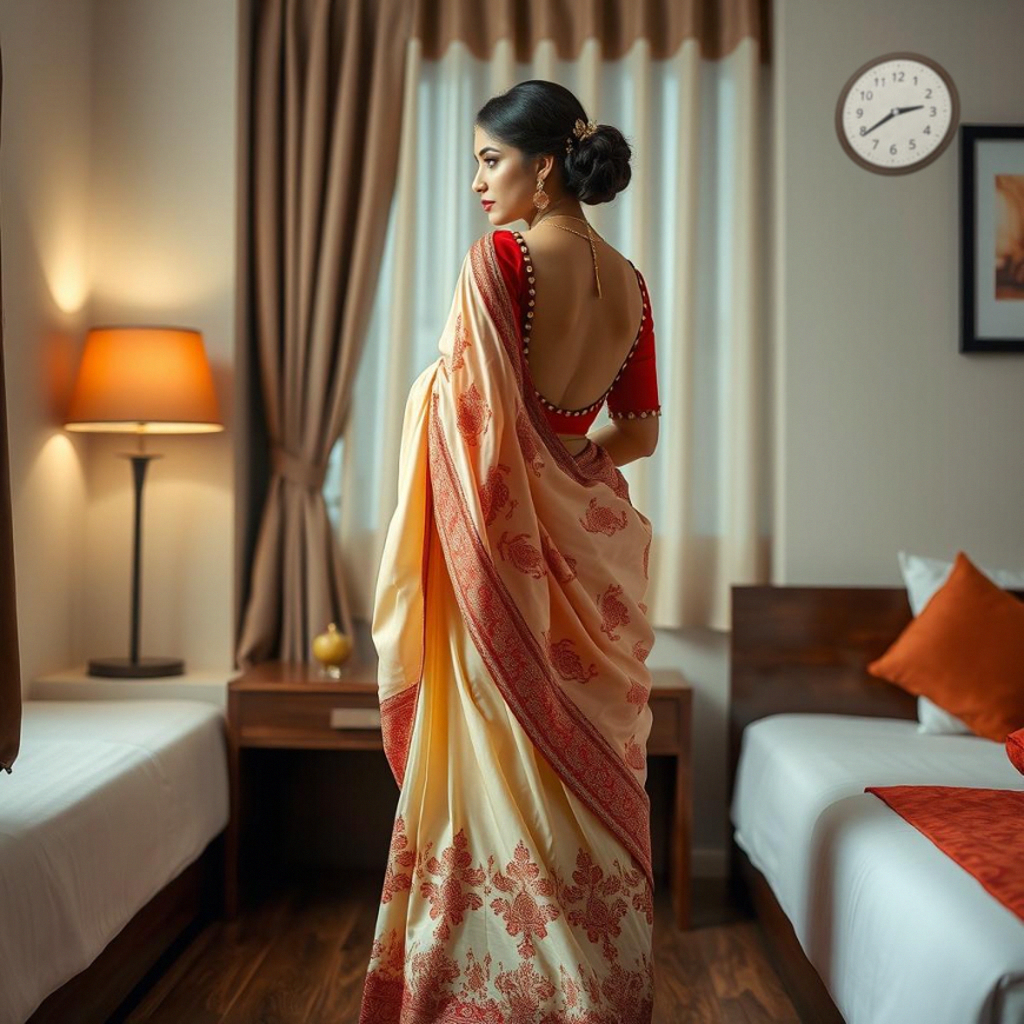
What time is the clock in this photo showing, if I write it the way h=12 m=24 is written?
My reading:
h=2 m=39
